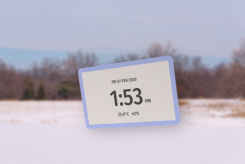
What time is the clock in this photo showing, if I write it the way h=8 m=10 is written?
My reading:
h=1 m=53
